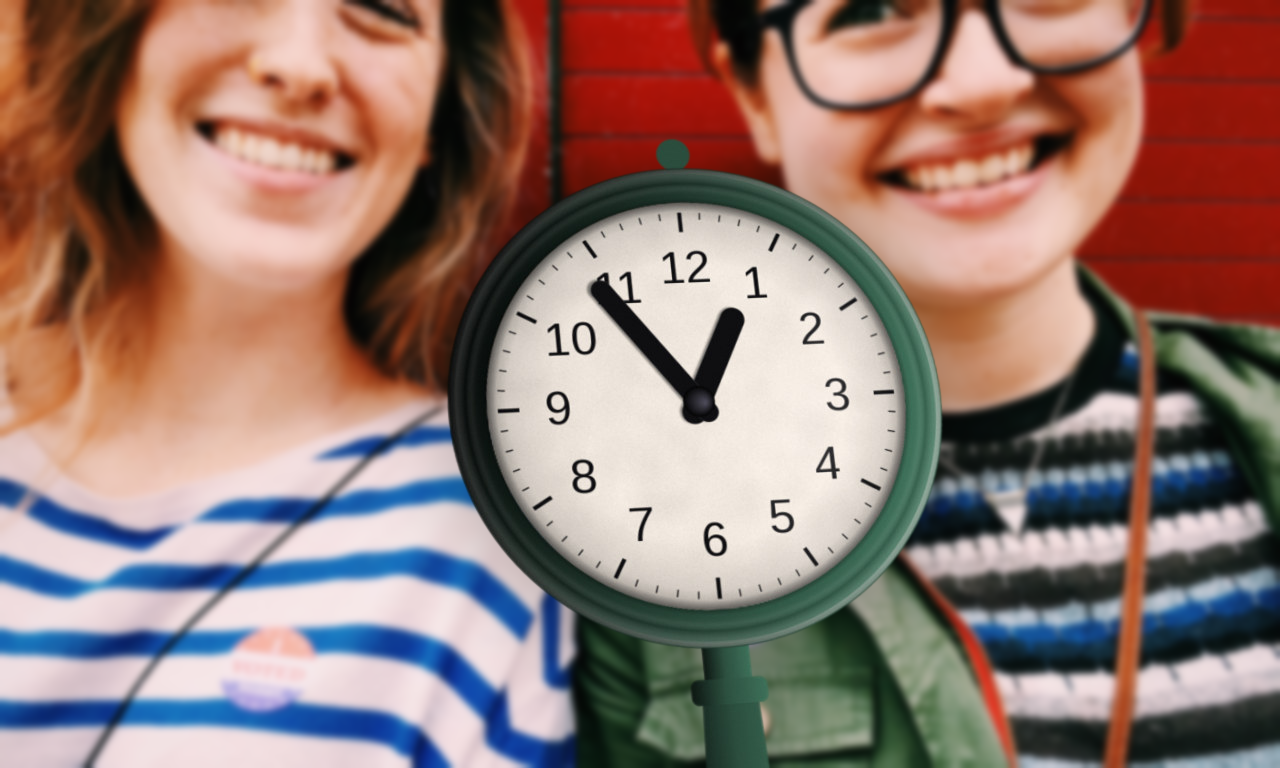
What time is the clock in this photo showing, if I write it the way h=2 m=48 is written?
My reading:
h=12 m=54
